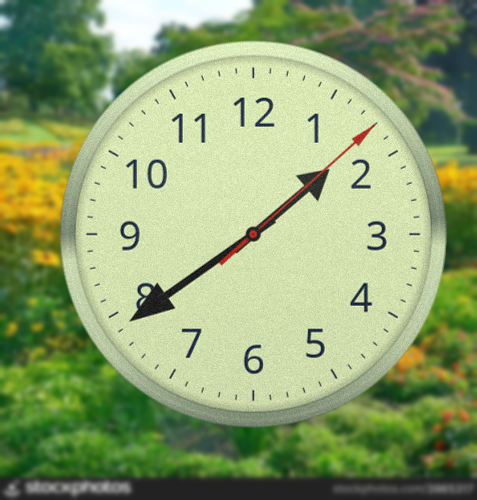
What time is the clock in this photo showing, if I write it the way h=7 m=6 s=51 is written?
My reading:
h=1 m=39 s=8
